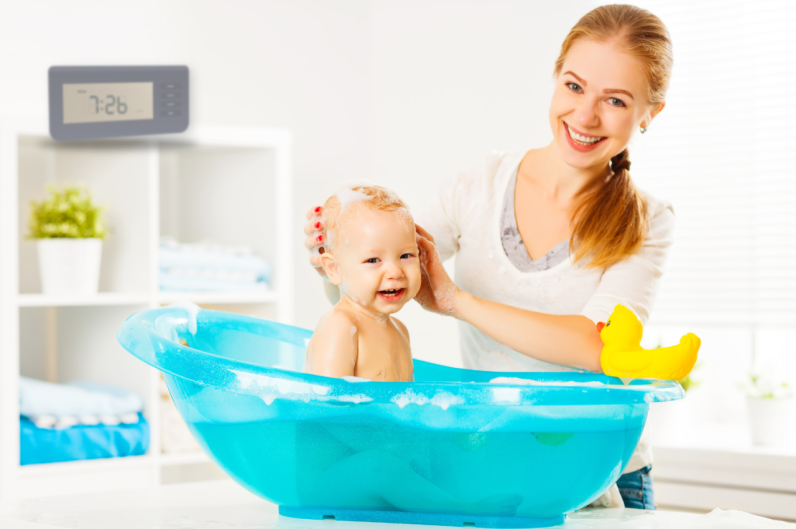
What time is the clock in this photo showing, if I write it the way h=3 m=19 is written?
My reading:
h=7 m=26
